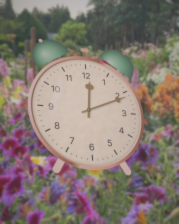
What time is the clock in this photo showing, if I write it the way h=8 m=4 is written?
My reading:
h=12 m=11
